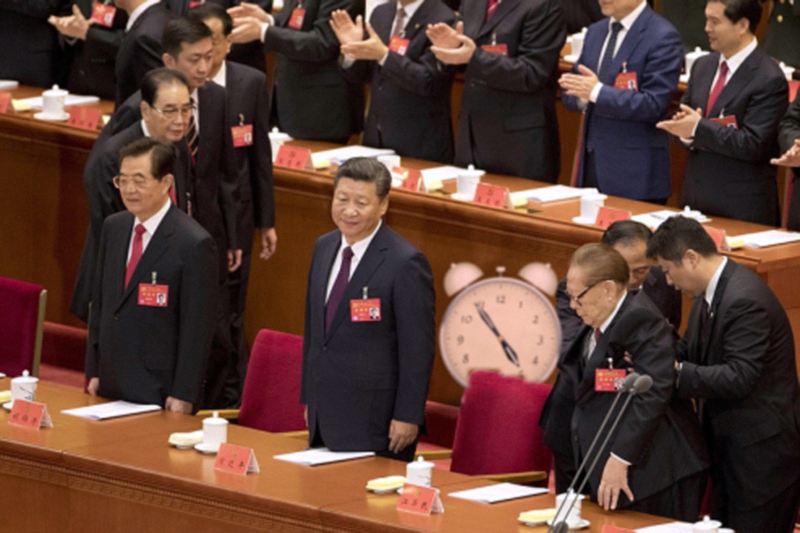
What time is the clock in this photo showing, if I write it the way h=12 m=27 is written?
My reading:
h=4 m=54
